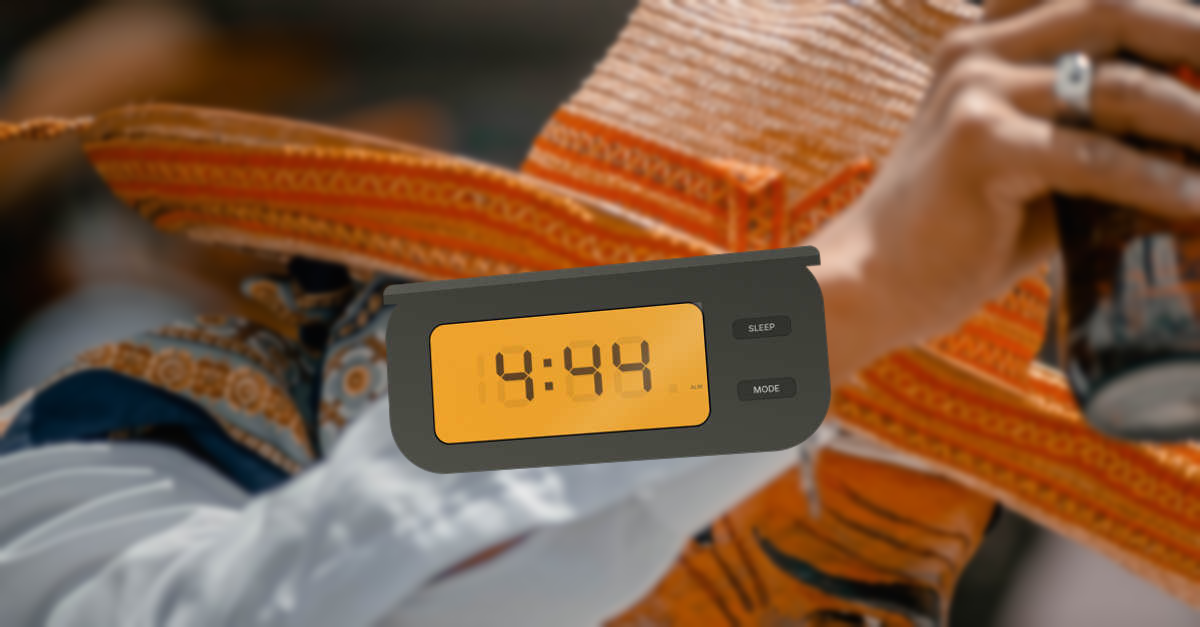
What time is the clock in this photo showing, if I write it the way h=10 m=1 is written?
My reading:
h=4 m=44
